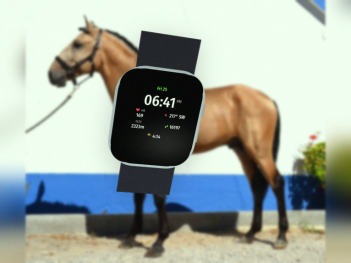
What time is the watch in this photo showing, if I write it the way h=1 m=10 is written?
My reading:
h=6 m=41
